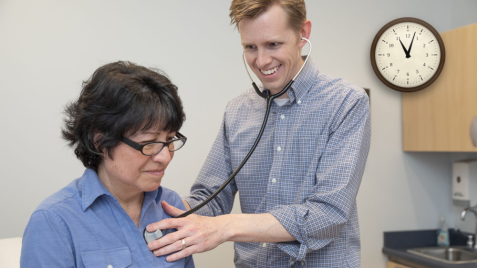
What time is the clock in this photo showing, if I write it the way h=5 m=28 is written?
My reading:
h=11 m=3
